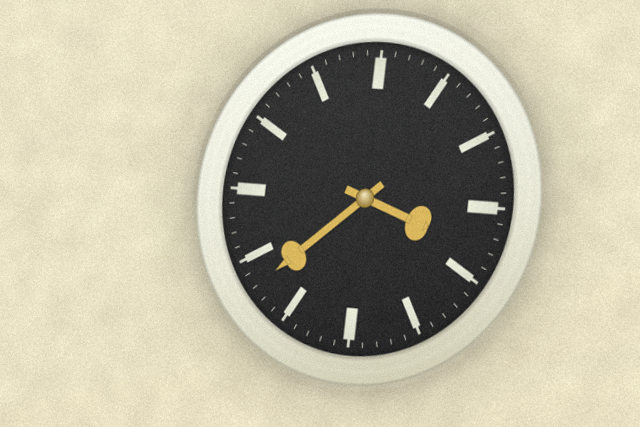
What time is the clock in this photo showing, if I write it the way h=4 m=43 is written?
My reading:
h=3 m=38
